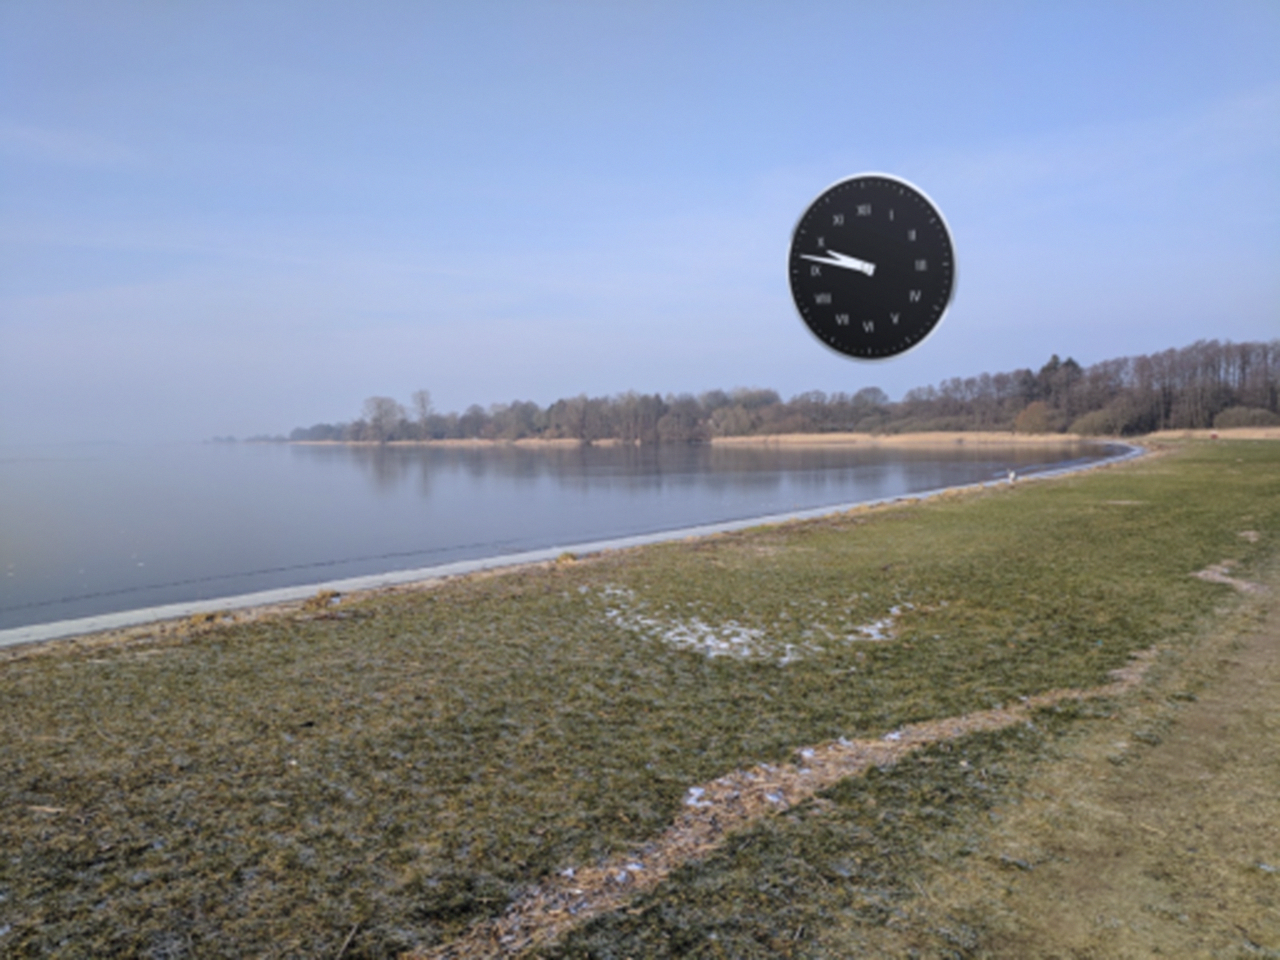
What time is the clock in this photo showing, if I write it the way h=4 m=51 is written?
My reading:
h=9 m=47
